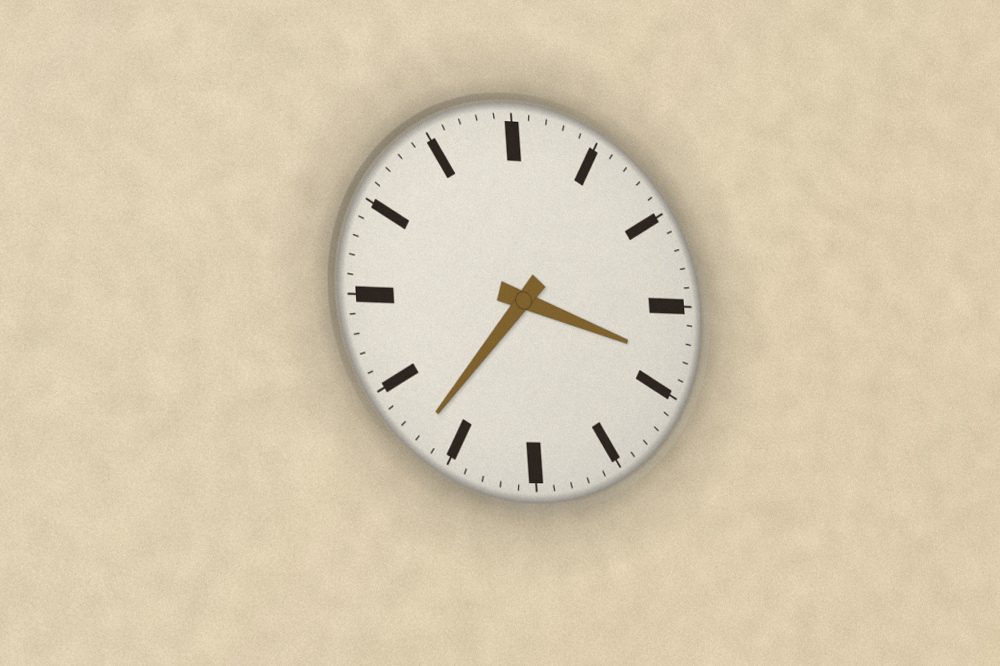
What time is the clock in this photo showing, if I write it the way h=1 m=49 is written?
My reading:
h=3 m=37
